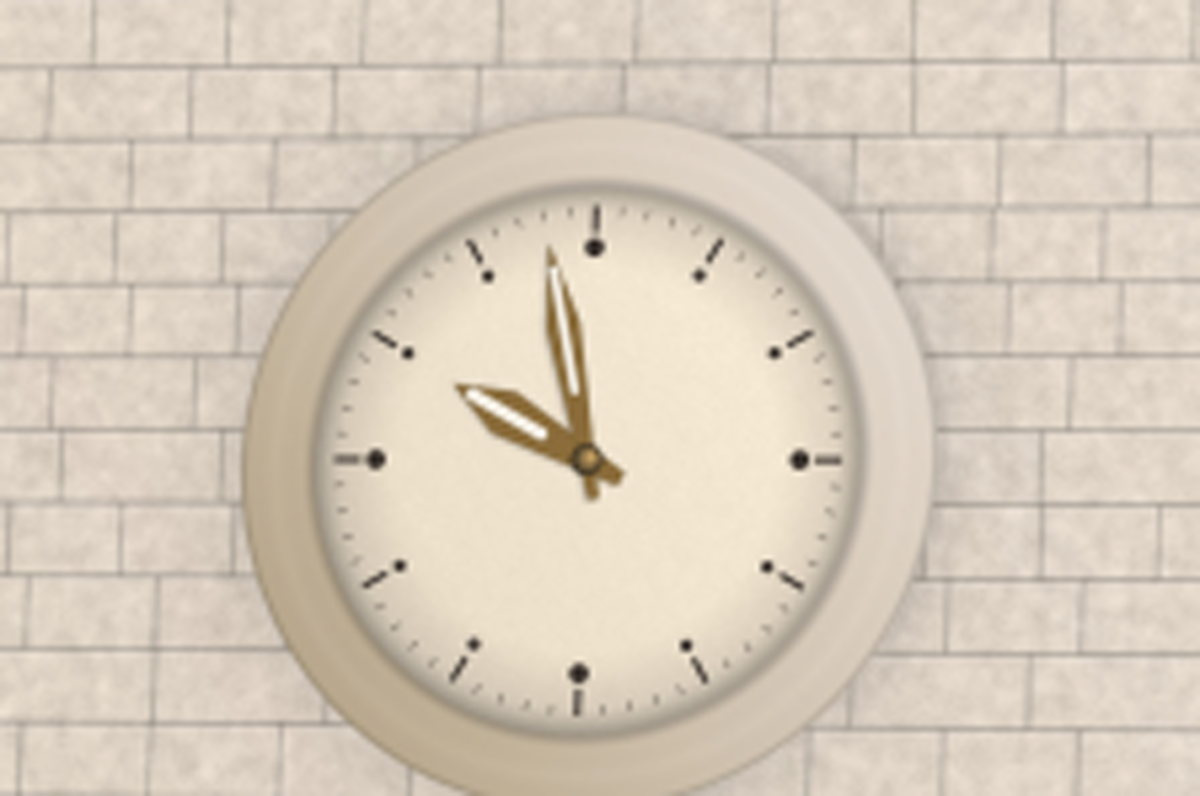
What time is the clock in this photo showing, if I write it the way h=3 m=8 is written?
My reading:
h=9 m=58
